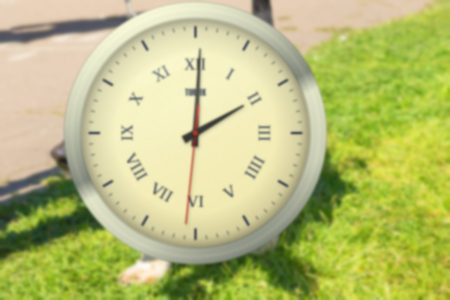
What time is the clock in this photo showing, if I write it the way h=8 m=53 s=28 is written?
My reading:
h=2 m=0 s=31
